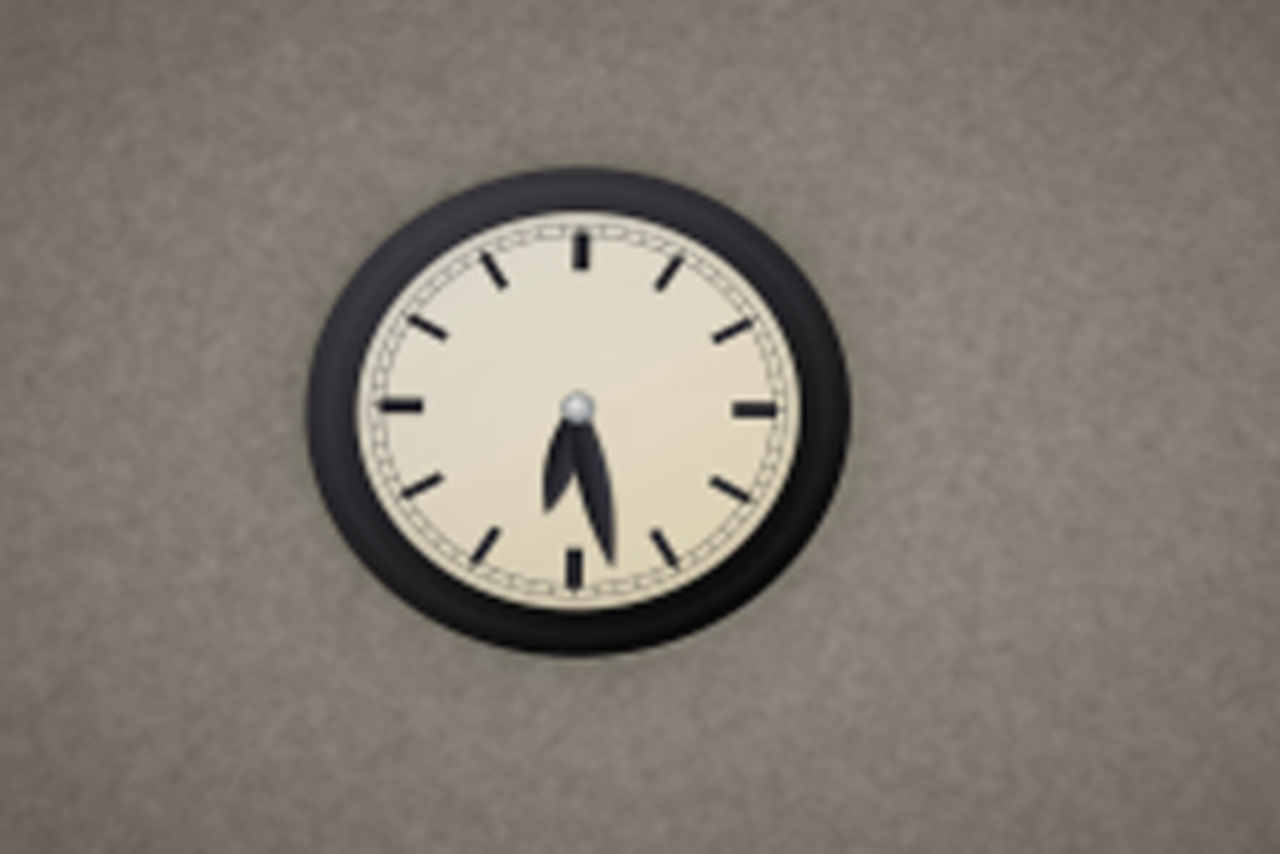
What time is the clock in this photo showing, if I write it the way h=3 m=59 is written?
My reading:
h=6 m=28
